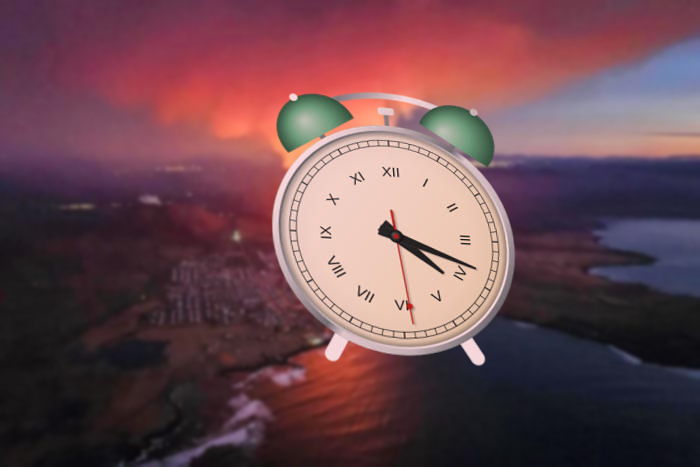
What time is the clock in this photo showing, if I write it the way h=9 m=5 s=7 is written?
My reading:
h=4 m=18 s=29
